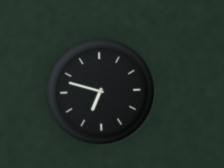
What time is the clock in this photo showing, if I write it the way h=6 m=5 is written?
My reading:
h=6 m=48
